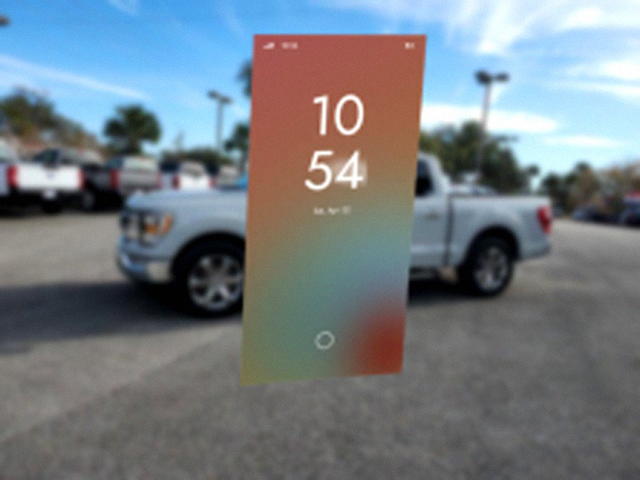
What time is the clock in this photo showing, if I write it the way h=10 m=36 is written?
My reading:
h=10 m=54
